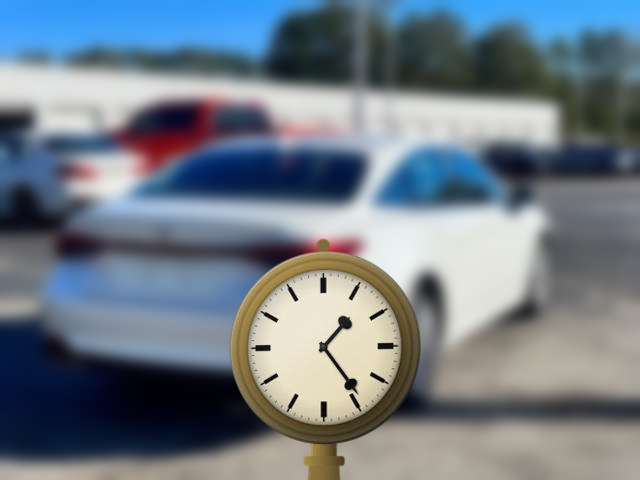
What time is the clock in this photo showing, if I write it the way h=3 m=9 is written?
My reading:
h=1 m=24
